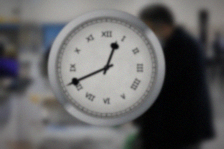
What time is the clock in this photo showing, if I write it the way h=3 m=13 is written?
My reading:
h=12 m=41
